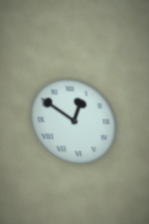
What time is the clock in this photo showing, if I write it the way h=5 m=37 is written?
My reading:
h=12 m=51
